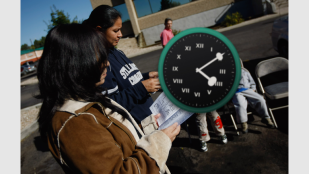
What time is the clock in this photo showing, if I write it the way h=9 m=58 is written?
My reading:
h=4 m=9
